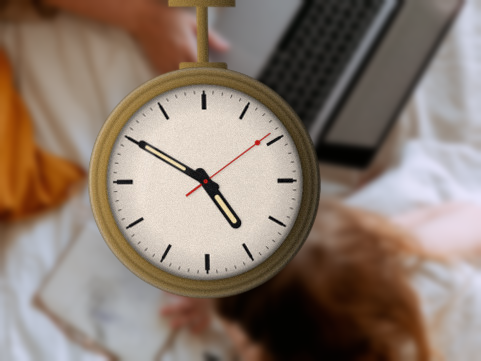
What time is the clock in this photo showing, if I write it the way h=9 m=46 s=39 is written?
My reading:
h=4 m=50 s=9
